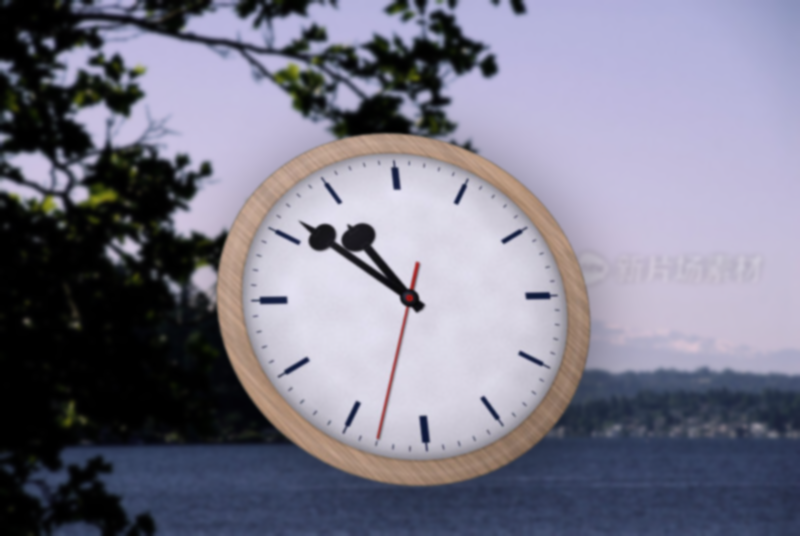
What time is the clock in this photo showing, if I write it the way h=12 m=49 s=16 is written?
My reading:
h=10 m=51 s=33
